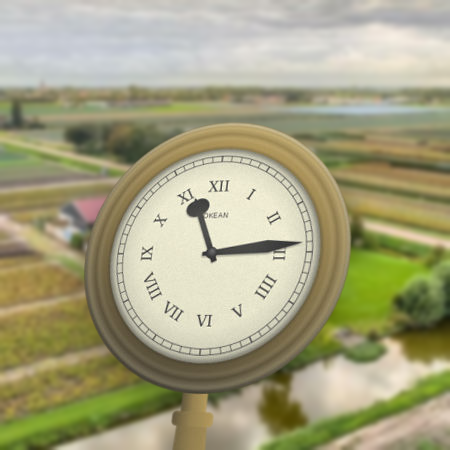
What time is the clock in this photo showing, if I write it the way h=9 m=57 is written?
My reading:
h=11 m=14
